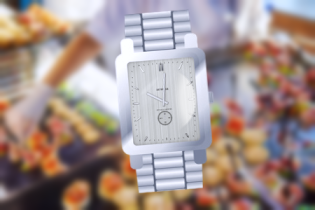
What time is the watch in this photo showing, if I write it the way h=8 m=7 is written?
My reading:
h=10 m=1
